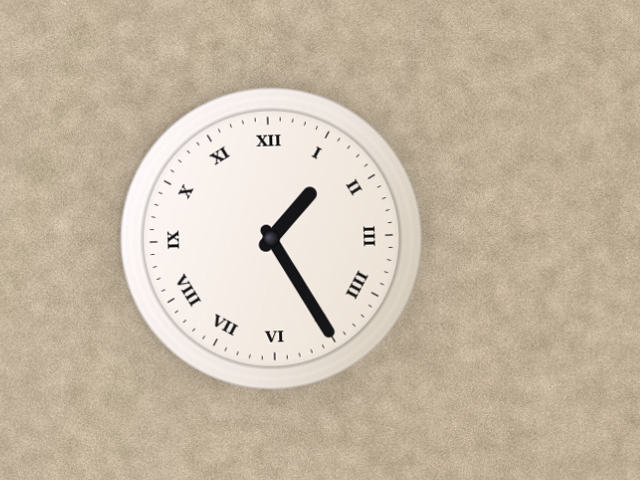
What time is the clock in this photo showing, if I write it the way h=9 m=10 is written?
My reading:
h=1 m=25
